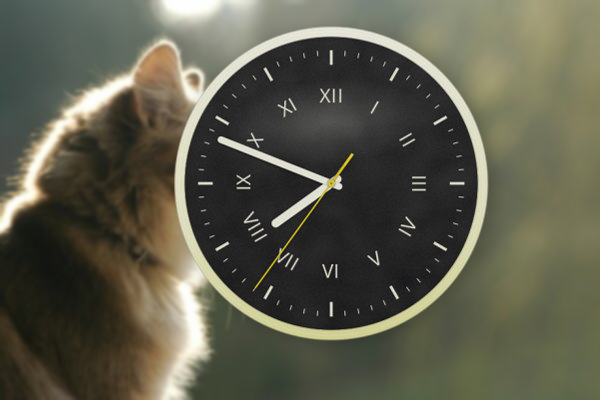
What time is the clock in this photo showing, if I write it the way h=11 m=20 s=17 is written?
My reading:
h=7 m=48 s=36
